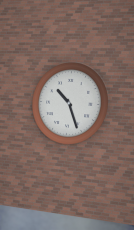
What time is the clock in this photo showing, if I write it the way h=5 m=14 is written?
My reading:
h=10 m=26
